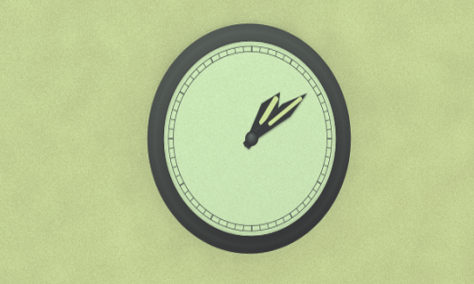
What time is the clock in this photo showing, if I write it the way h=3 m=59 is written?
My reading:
h=1 m=9
